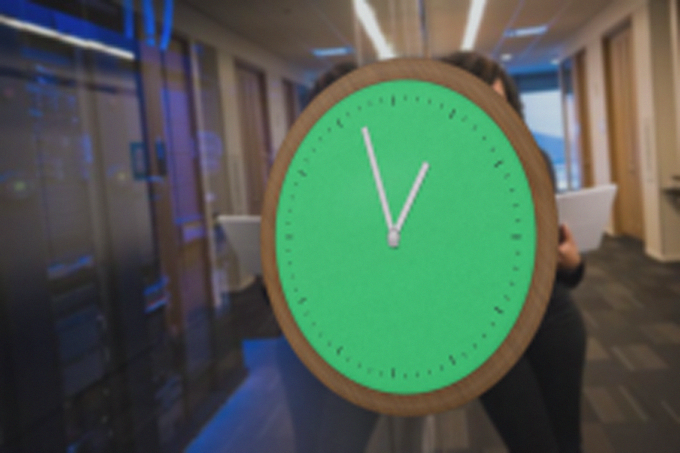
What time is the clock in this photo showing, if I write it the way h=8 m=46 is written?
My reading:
h=12 m=57
